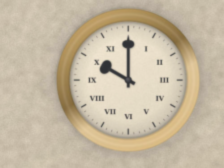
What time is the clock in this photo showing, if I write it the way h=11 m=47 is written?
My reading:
h=10 m=0
